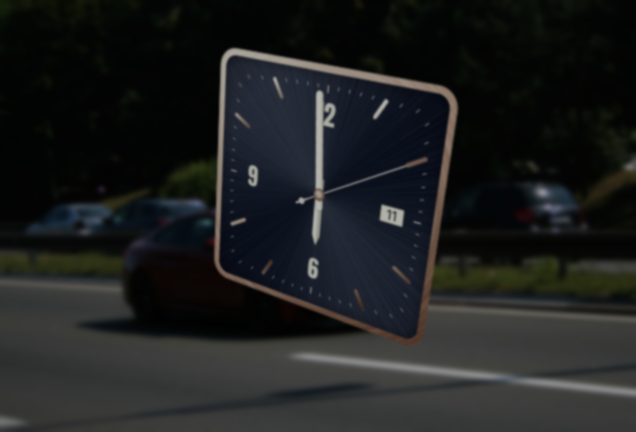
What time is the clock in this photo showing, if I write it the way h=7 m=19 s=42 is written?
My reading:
h=5 m=59 s=10
